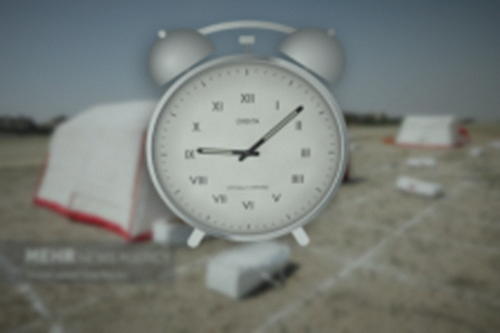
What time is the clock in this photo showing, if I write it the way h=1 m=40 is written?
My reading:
h=9 m=8
